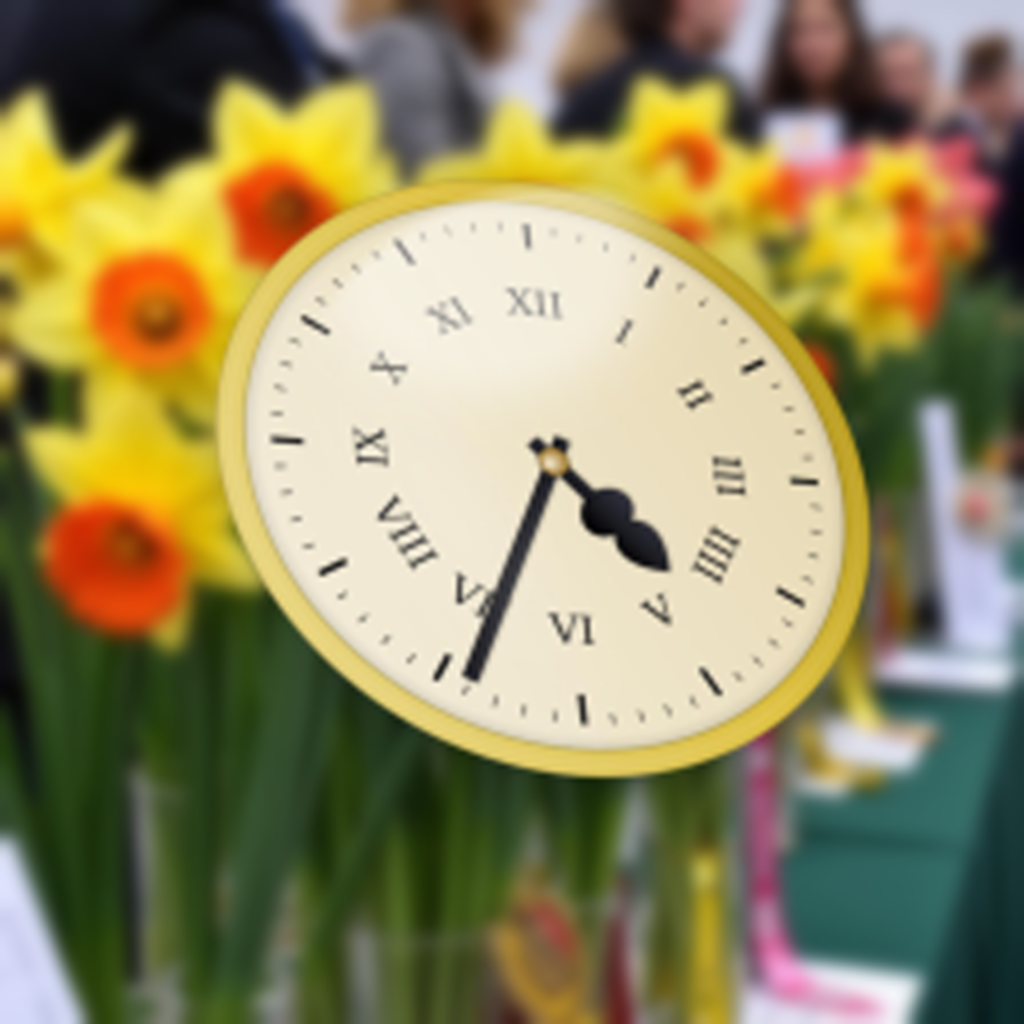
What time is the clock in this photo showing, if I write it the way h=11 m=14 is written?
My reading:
h=4 m=34
